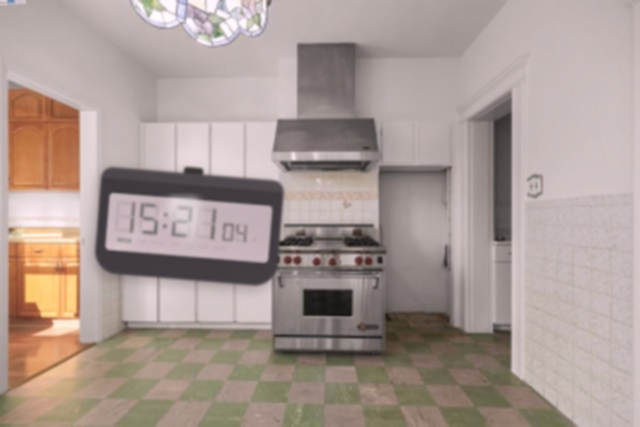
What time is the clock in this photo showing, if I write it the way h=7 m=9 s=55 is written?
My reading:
h=15 m=21 s=4
